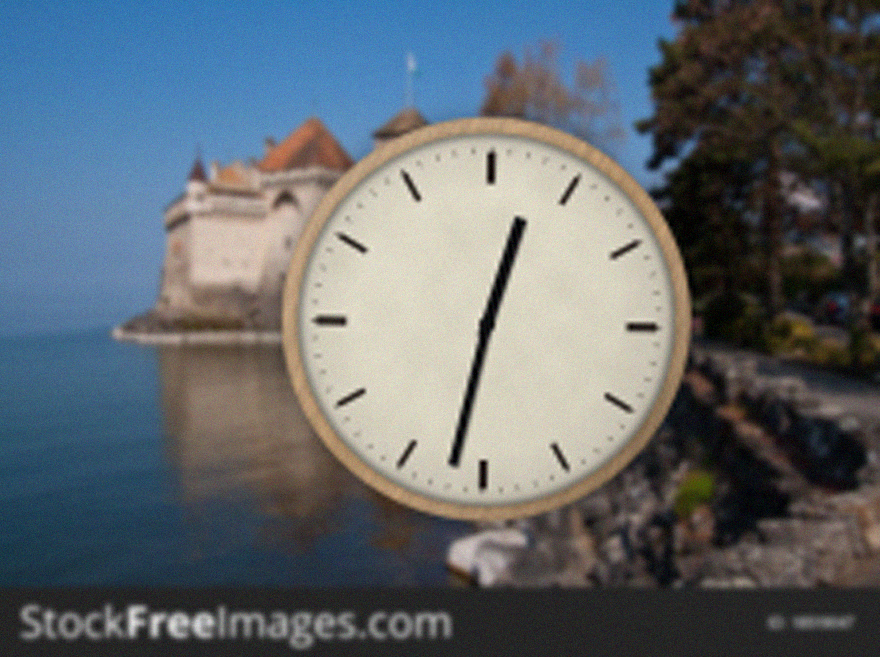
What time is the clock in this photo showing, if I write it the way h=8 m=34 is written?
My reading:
h=12 m=32
